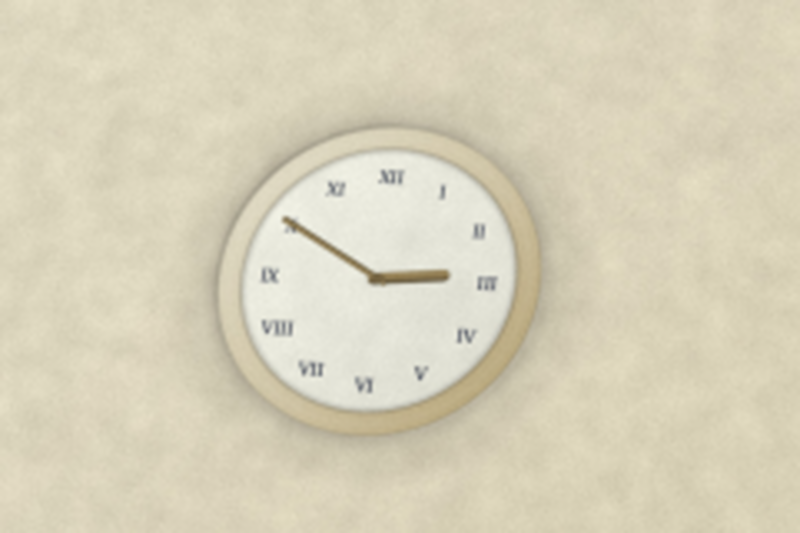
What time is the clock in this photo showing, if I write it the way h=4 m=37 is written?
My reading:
h=2 m=50
